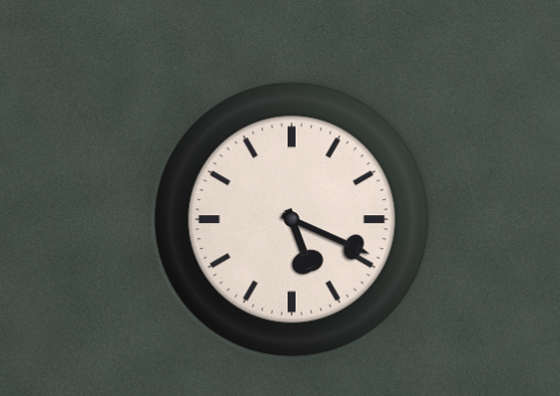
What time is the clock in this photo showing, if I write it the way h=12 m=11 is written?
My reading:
h=5 m=19
